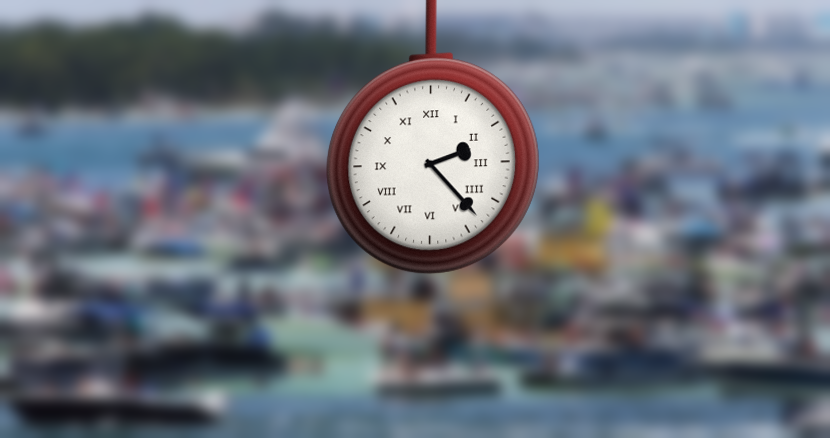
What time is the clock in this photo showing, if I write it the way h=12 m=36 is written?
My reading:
h=2 m=23
